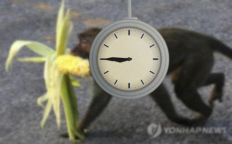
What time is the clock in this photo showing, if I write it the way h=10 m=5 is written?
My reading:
h=8 m=45
